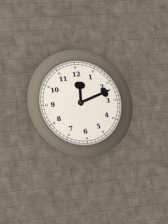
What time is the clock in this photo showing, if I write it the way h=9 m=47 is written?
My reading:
h=12 m=12
